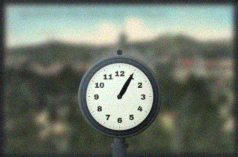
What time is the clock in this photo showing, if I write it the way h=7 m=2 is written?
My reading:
h=1 m=5
